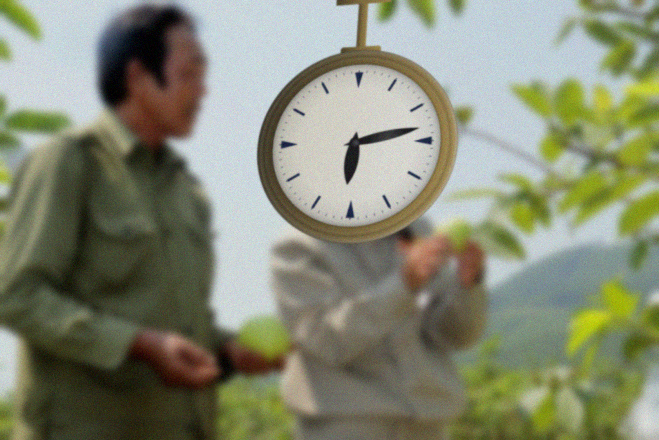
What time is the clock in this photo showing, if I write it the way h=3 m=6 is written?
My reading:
h=6 m=13
